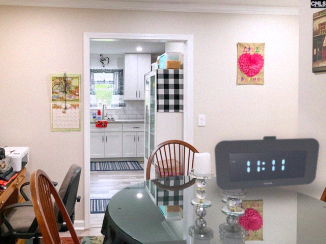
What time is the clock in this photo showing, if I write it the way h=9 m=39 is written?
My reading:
h=11 m=11
